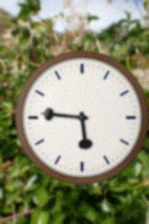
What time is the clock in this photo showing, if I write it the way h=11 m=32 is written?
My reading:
h=5 m=46
